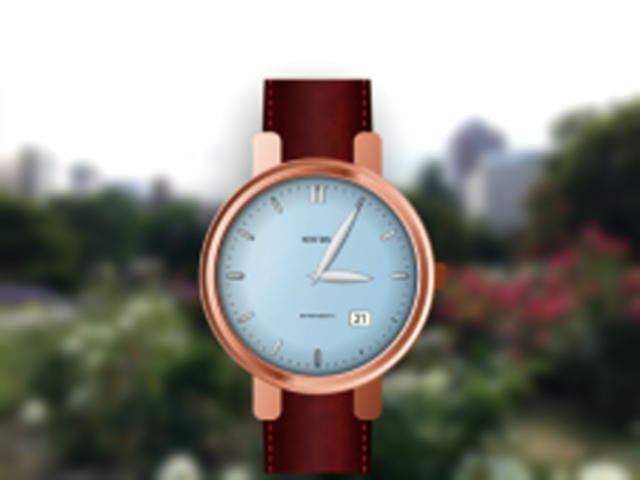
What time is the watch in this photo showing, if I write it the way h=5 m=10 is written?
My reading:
h=3 m=5
